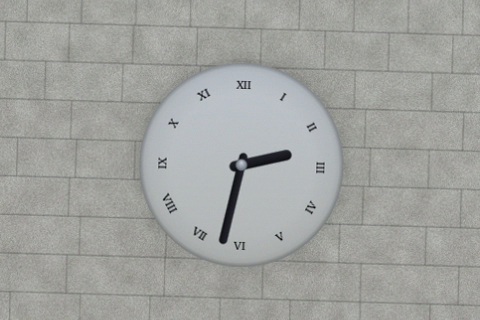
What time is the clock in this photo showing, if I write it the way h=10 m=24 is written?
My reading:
h=2 m=32
